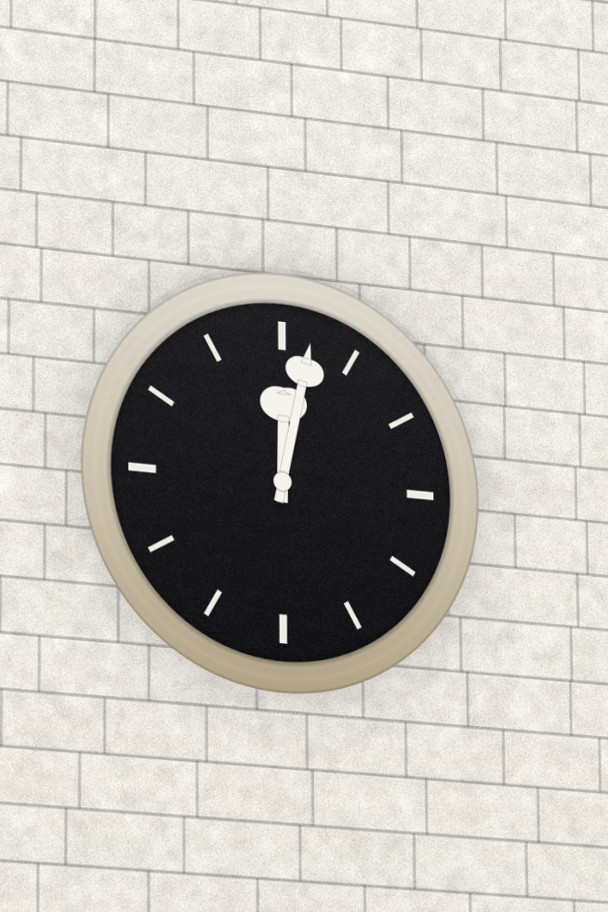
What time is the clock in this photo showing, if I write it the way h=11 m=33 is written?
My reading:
h=12 m=2
